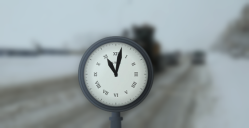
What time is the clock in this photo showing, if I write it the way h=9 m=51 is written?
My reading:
h=11 m=2
